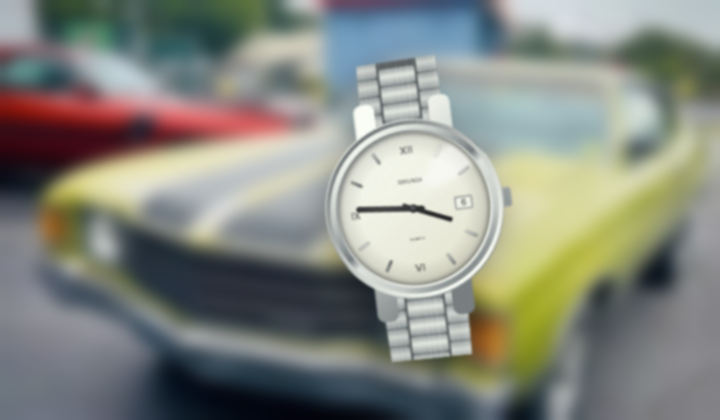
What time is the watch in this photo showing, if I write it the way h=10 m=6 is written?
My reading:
h=3 m=46
